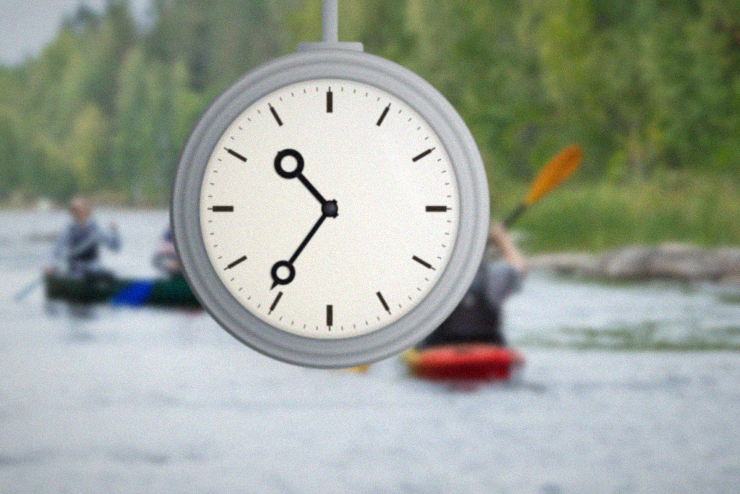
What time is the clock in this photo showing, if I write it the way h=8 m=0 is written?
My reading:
h=10 m=36
